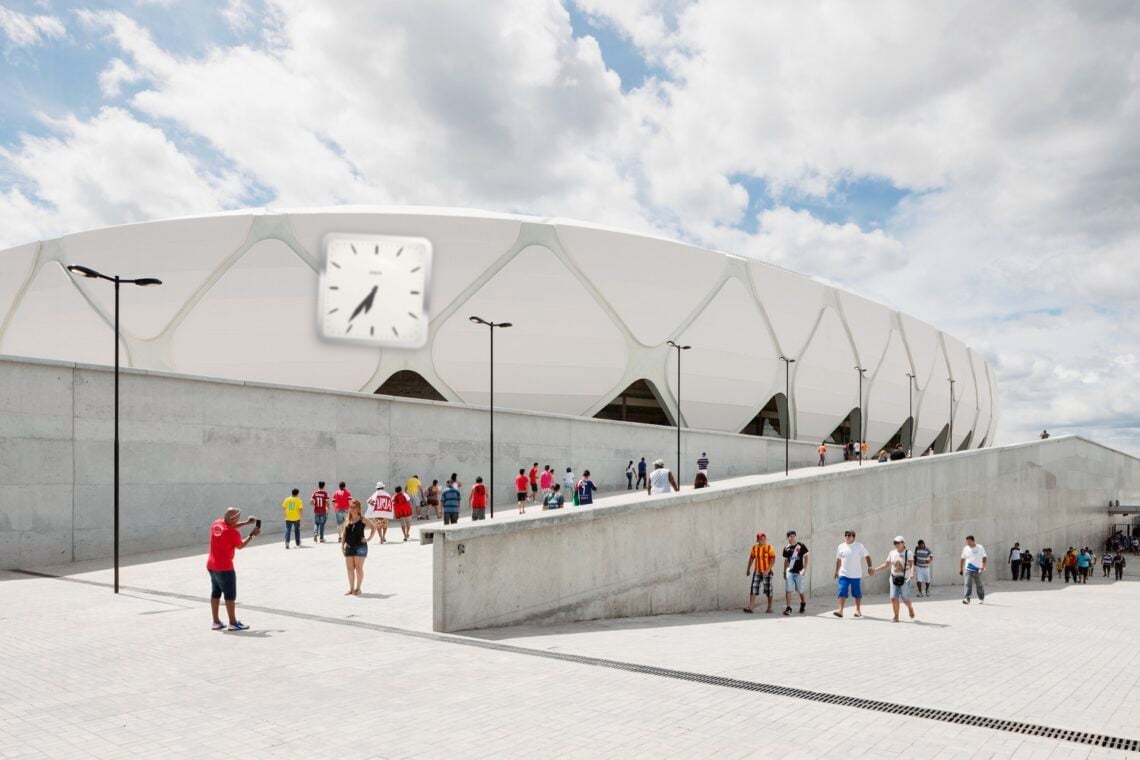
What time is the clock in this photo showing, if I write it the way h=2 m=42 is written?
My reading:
h=6 m=36
